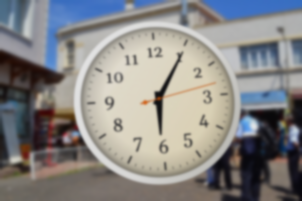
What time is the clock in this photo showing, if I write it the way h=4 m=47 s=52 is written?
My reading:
h=6 m=5 s=13
